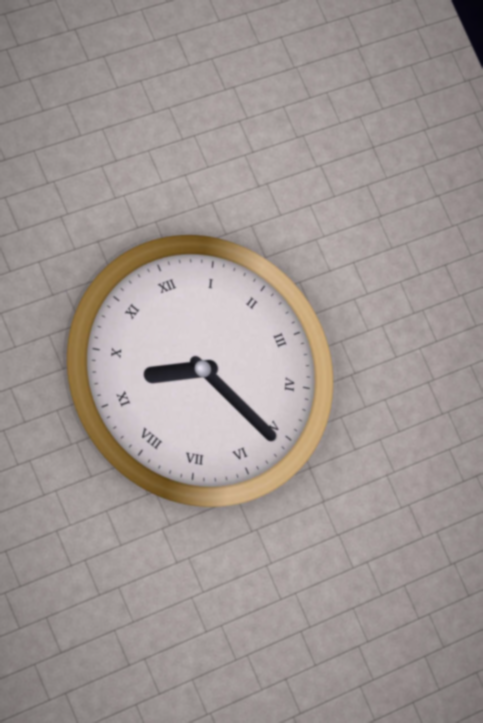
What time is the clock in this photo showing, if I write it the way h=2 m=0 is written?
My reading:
h=9 m=26
